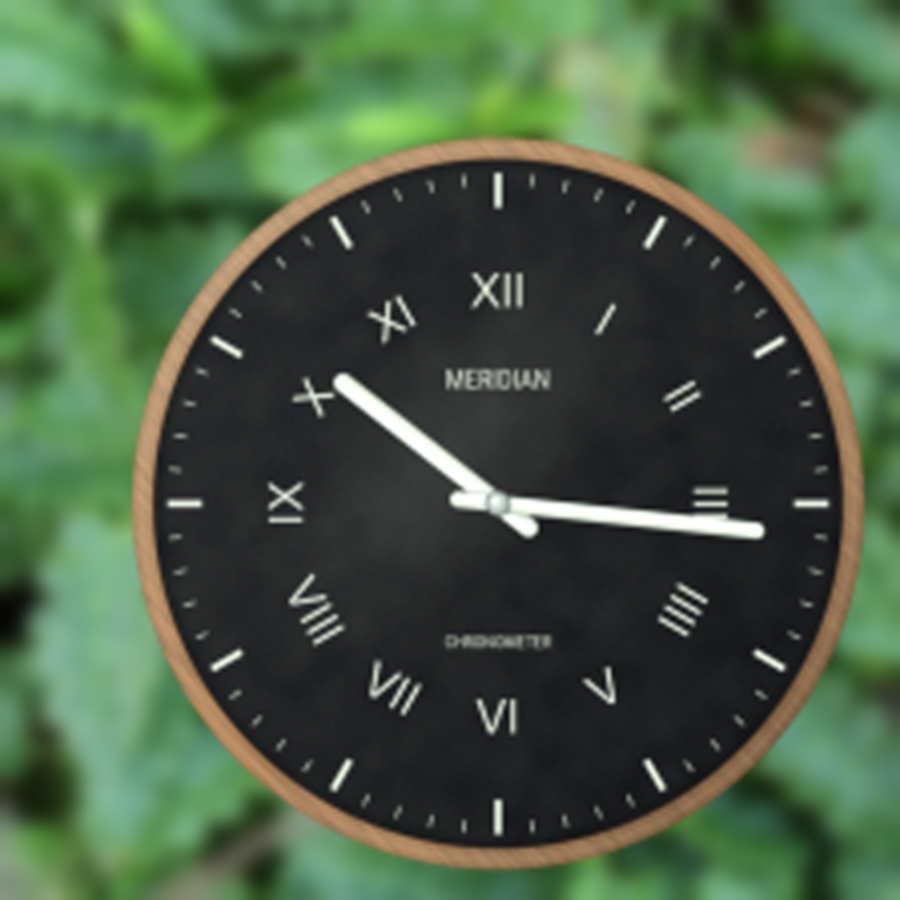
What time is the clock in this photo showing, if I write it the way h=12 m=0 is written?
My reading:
h=10 m=16
